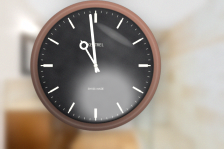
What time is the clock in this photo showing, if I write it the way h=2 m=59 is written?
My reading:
h=10 m=59
